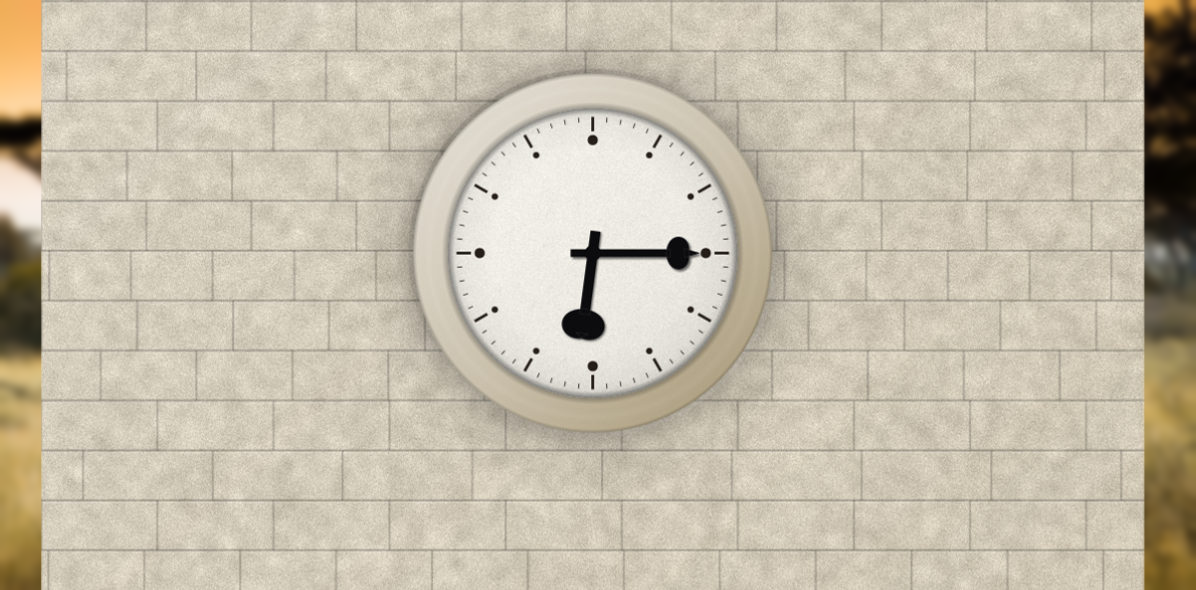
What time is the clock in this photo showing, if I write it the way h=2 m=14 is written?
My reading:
h=6 m=15
